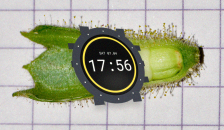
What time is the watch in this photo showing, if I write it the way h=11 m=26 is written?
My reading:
h=17 m=56
